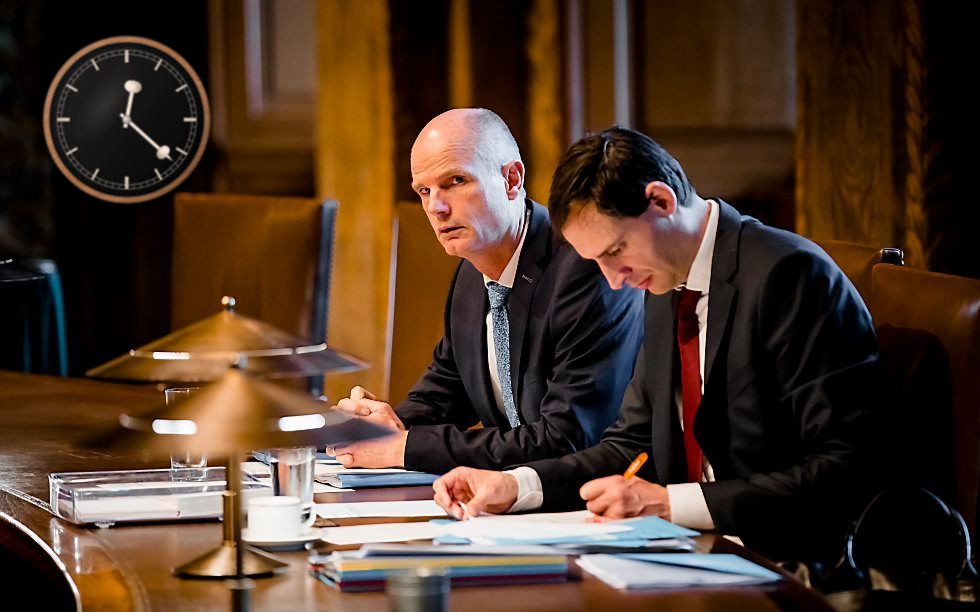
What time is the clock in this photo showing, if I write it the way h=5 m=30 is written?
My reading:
h=12 m=22
